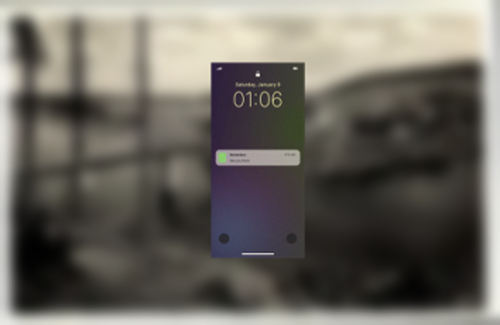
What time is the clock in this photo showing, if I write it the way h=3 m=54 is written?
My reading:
h=1 m=6
